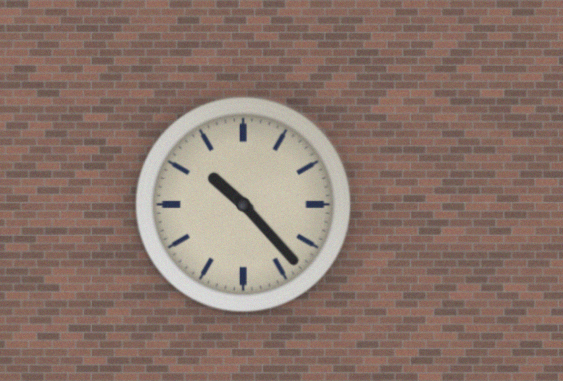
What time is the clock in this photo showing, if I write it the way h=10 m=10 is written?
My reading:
h=10 m=23
